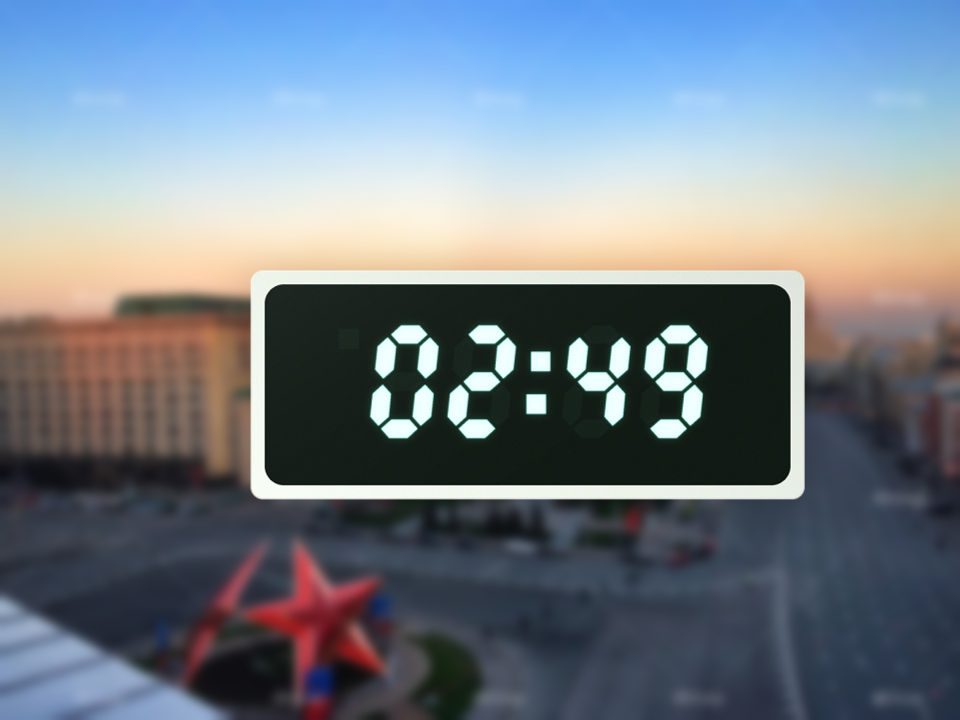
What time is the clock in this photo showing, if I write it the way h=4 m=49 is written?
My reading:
h=2 m=49
